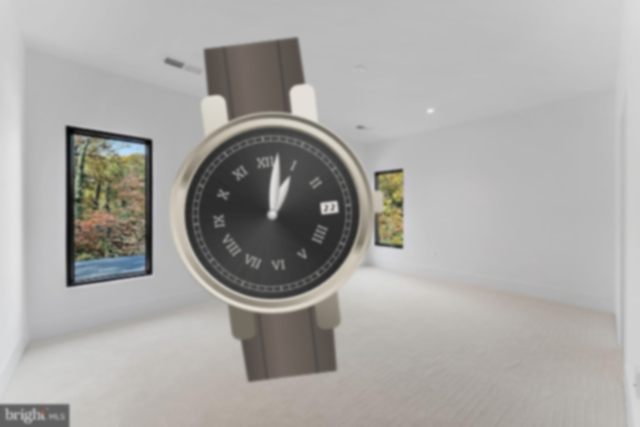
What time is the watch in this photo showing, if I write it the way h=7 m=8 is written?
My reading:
h=1 m=2
